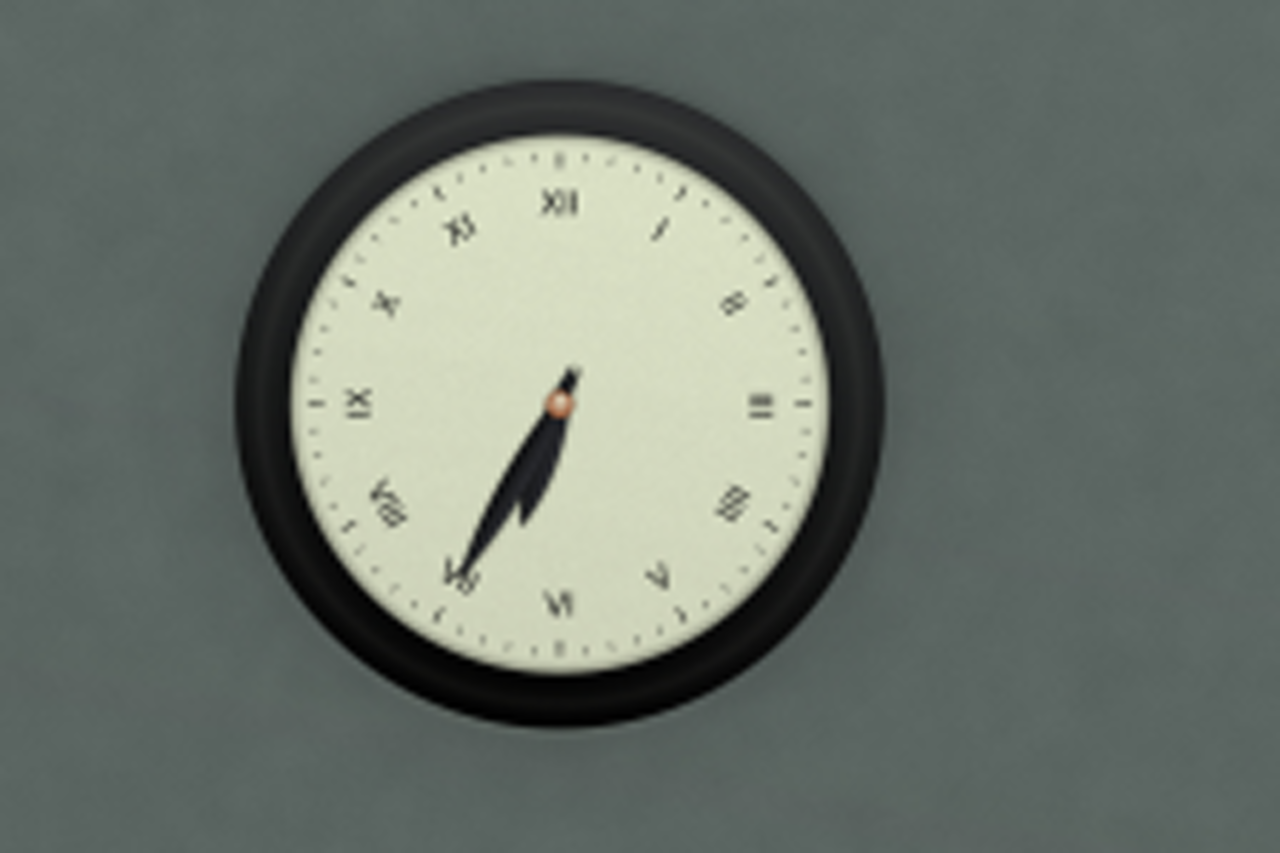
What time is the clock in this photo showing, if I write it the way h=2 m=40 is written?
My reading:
h=6 m=35
